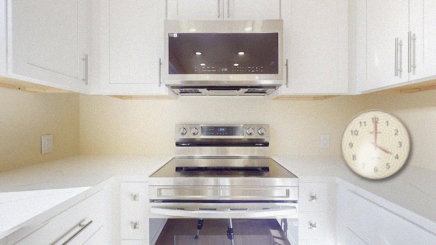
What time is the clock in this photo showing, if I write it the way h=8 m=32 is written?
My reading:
h=4 m=0
